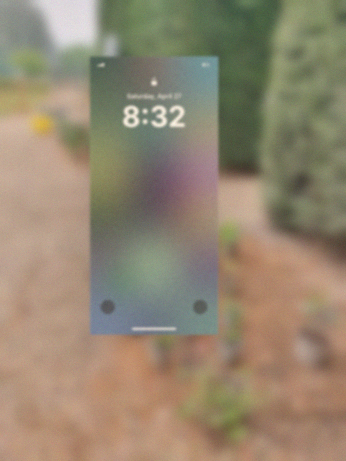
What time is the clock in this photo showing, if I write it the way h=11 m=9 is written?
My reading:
h=8 m=32
